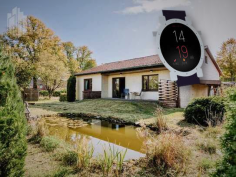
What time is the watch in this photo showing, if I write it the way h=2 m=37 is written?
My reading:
h=14 m=19
